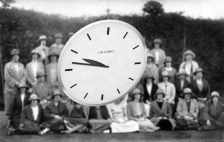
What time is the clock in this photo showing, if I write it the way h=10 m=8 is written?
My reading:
h=9 m=47
